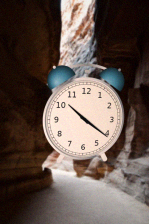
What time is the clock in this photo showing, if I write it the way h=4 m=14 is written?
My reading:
h=10 m=21
